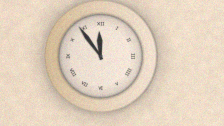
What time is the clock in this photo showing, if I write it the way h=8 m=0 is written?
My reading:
h=11 m=54
